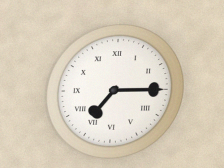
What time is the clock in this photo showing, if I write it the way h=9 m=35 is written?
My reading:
h=7 m=15
